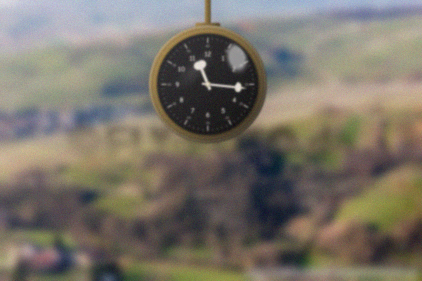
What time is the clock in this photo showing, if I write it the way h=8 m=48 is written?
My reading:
h=11 m=16
